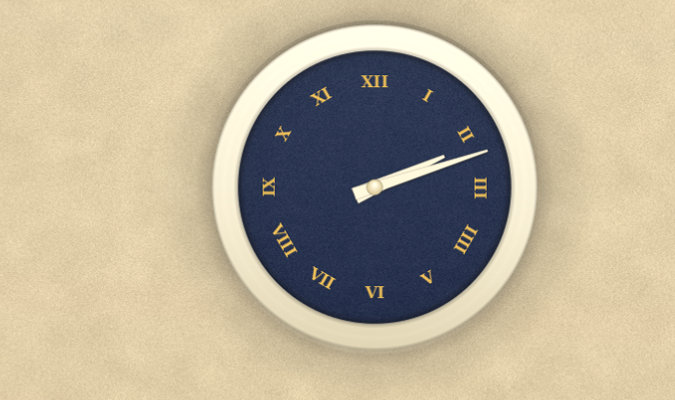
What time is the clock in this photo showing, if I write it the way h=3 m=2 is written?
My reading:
h=2 m=12
